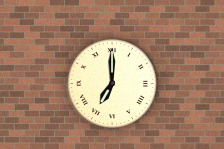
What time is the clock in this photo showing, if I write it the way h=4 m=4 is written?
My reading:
h=7 m=0
